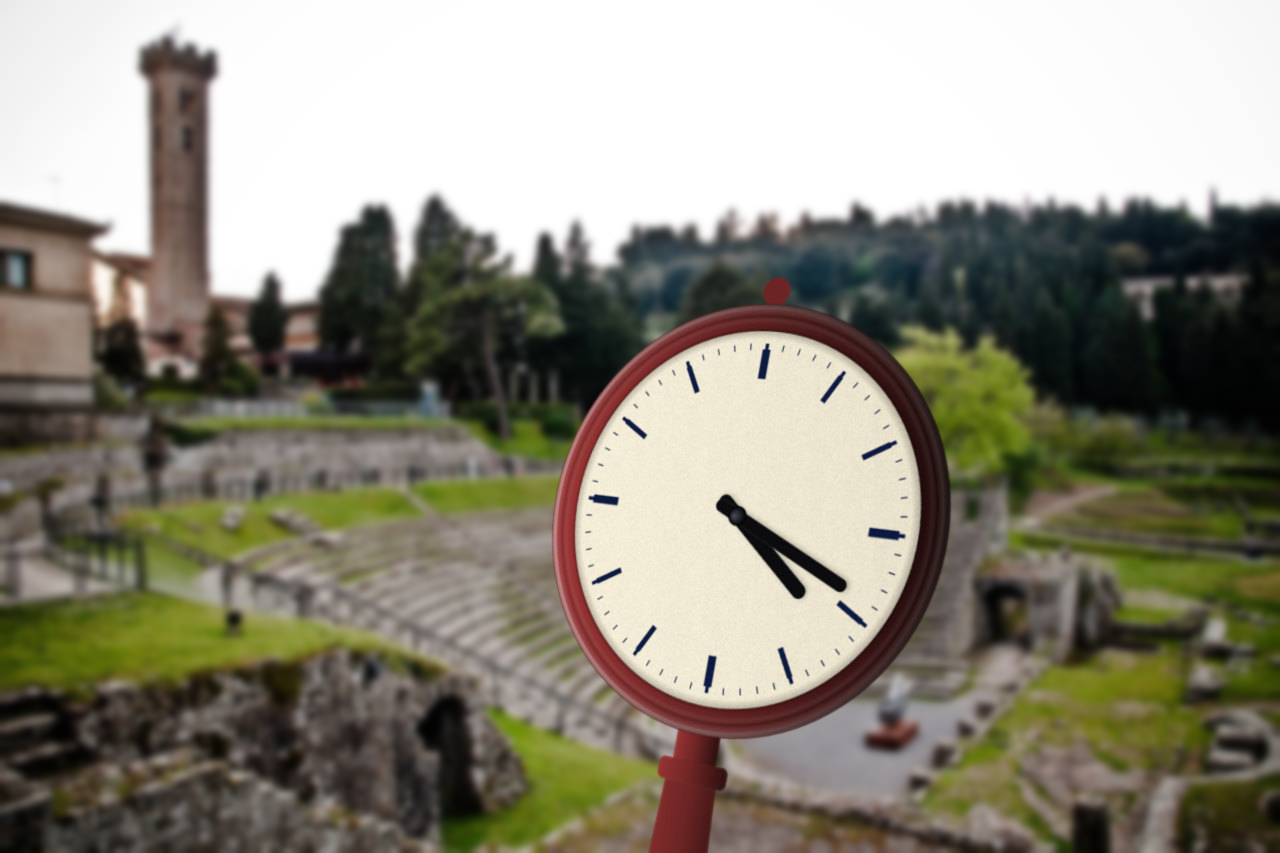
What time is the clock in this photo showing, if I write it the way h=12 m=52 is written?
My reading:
h=4 m=19
